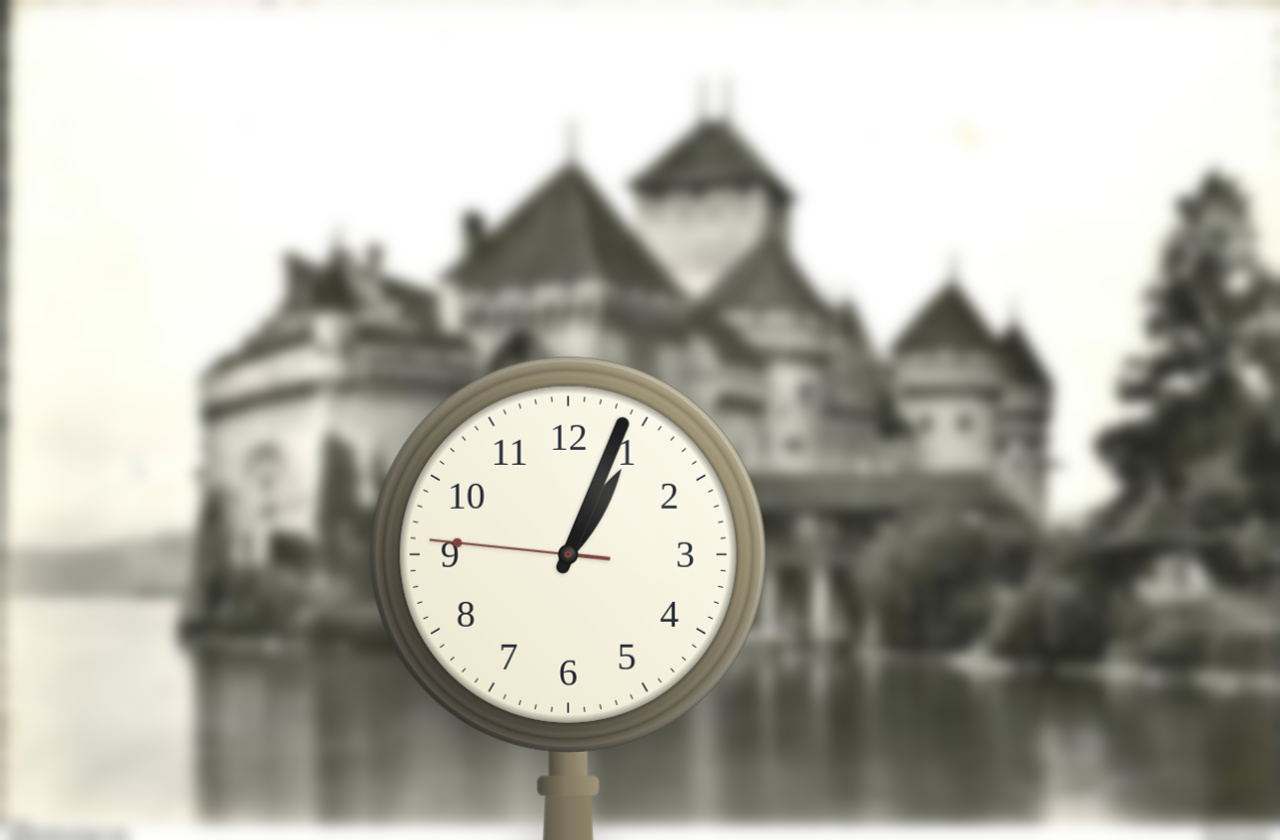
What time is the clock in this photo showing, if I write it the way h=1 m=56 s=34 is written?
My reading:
h=1 m=3 s=46
